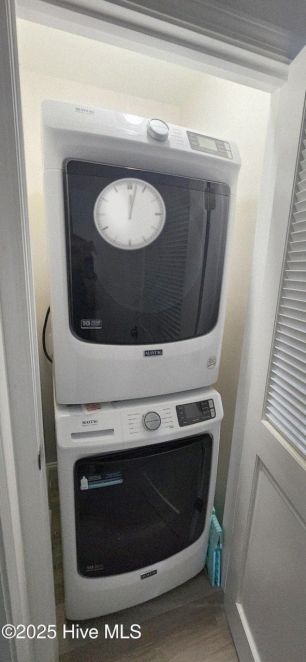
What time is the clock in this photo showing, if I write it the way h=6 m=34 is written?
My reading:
h=12 m=2
